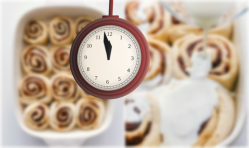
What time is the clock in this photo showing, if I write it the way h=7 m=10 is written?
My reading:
h=11 m=58
